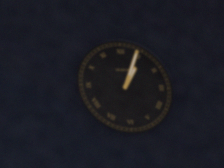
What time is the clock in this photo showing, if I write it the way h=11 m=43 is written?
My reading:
h=1 m=4
